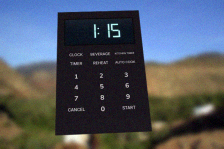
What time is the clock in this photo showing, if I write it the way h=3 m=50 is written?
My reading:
h=1 m=15
